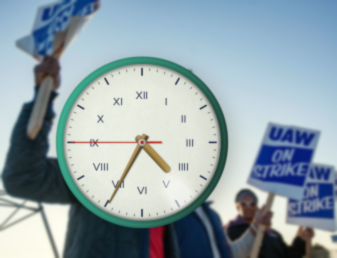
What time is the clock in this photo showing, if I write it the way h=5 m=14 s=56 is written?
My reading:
h=4 m=34 s=45
